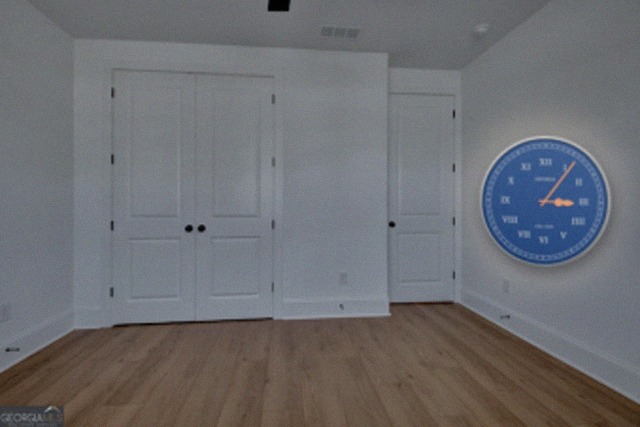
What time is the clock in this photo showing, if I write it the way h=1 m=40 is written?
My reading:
h=3 m=6
